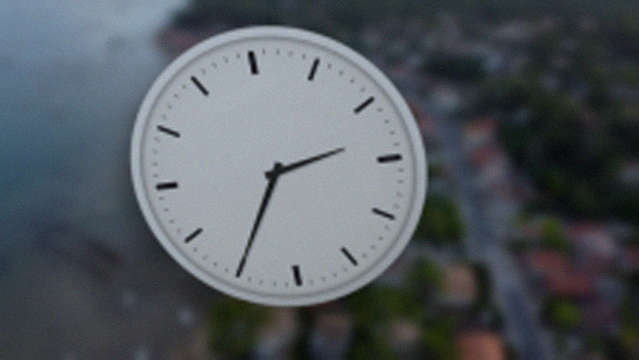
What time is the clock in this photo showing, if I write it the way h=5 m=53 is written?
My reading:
h=2 m=35
